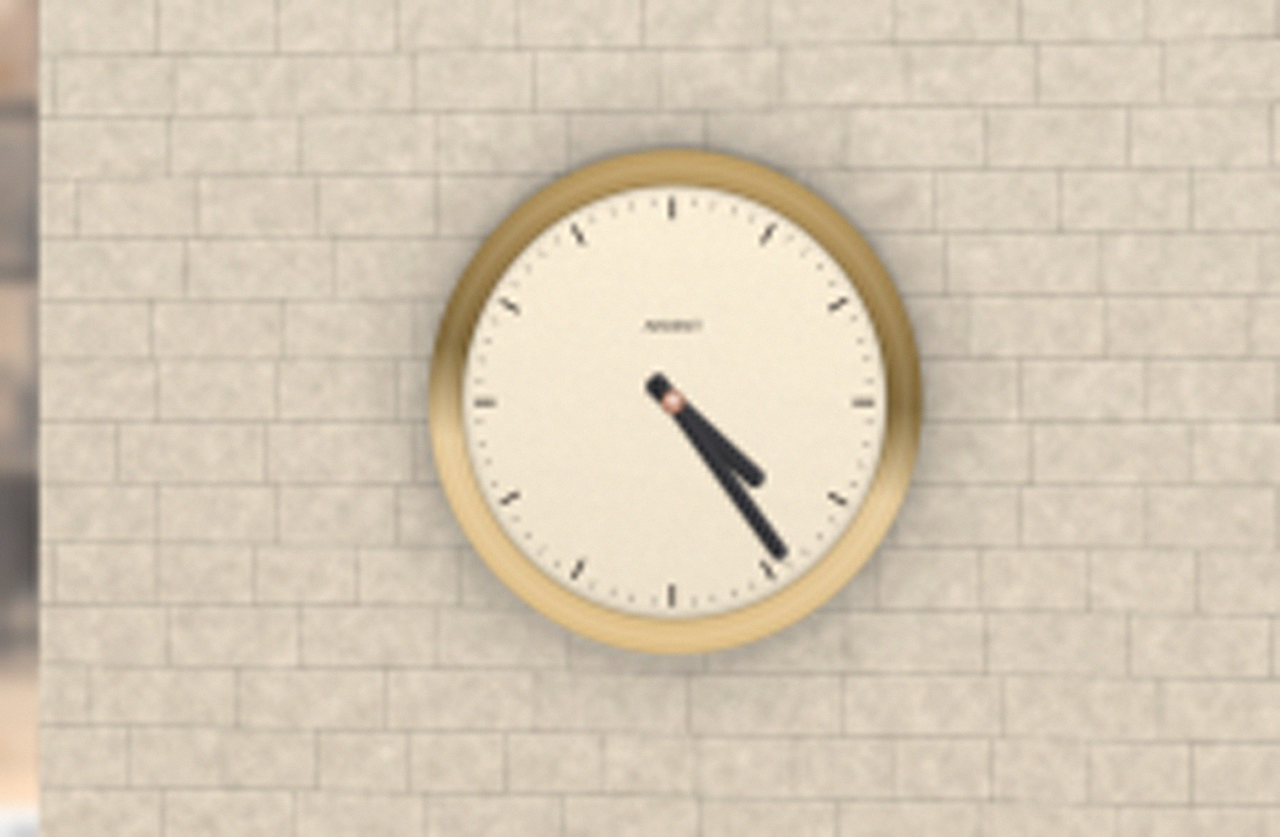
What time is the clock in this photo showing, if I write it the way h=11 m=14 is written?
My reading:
h=4 m=24
